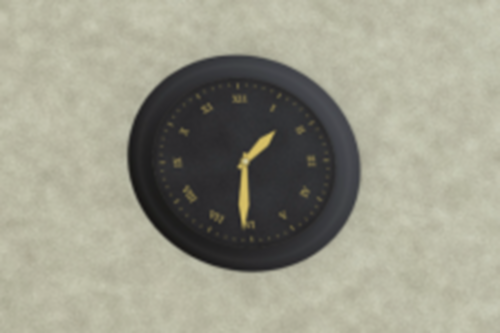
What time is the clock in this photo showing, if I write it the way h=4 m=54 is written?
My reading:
h=1 m=31
